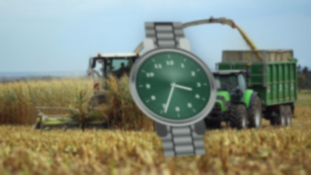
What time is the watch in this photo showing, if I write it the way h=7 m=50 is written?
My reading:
h=3 m=34
